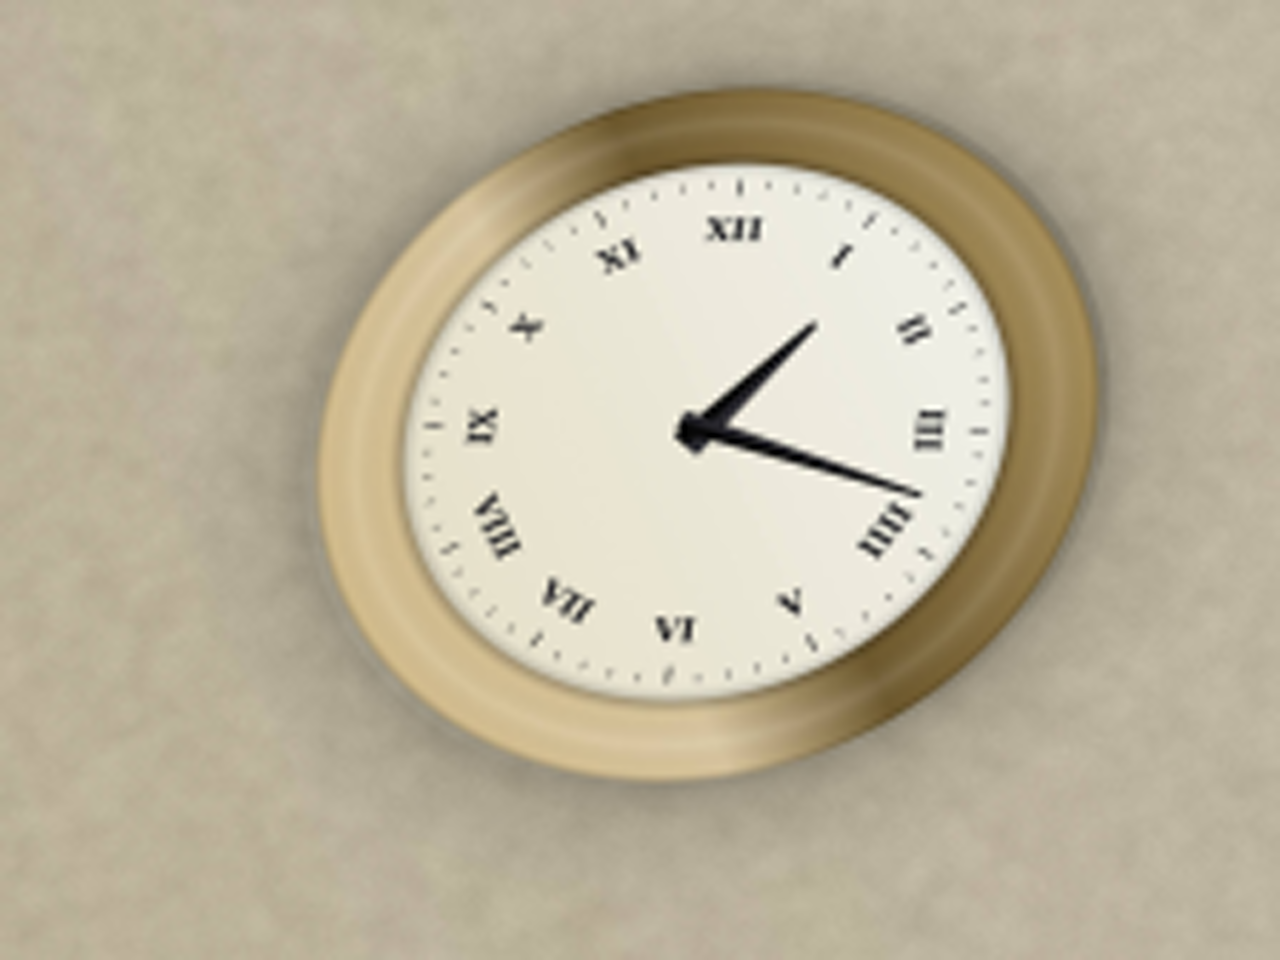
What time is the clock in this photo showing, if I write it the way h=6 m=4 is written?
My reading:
h=1 m=18
